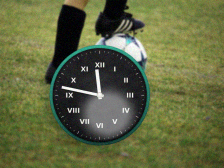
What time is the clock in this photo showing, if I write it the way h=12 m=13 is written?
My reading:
h=11 m=47
